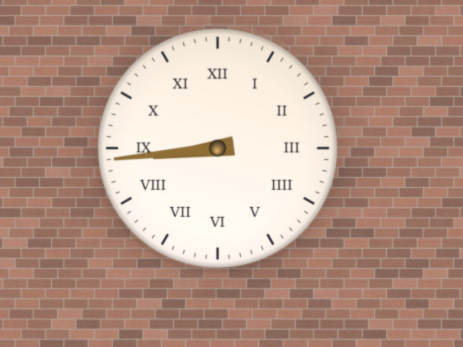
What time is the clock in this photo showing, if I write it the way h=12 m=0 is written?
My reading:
h=8 m=44
